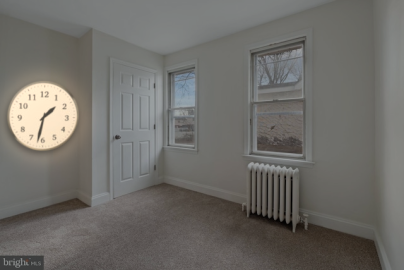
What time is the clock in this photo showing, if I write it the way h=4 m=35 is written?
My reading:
h=1 m=32
